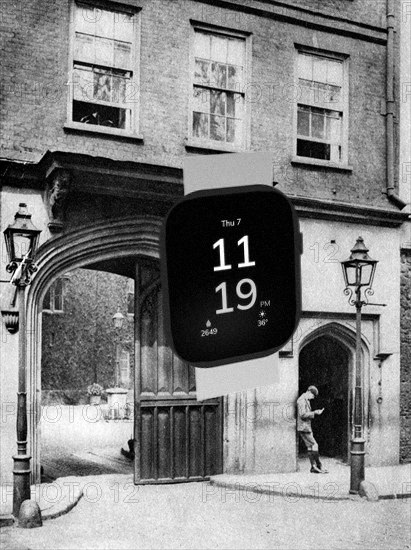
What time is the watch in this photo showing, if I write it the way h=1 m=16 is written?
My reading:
h=11 m=19
